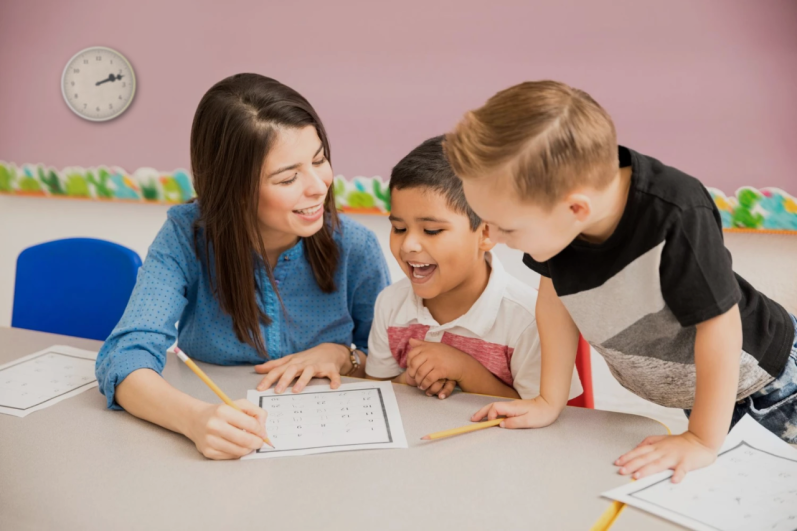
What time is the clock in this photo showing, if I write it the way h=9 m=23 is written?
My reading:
h=2 m=12
